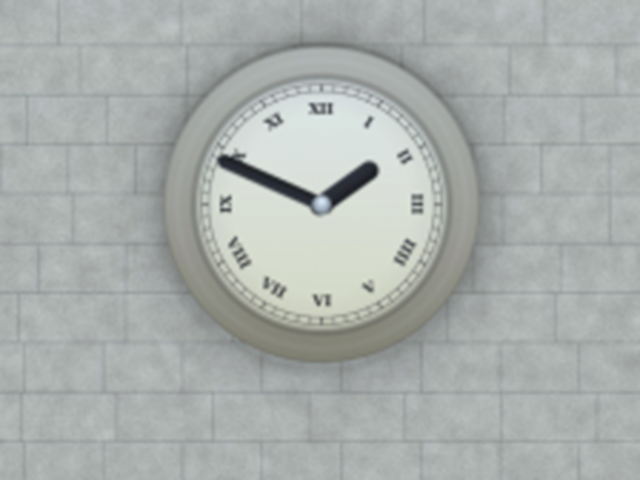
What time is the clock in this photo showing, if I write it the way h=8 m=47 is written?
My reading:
h=1 m=49
